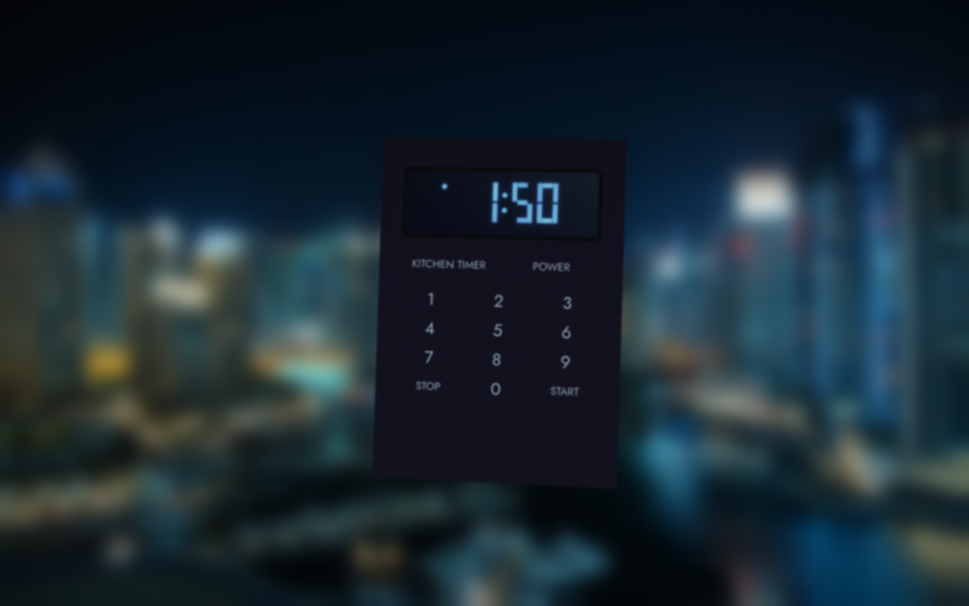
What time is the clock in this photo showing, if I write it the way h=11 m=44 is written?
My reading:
h=1 m=50
